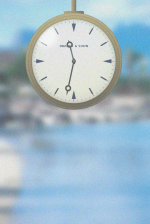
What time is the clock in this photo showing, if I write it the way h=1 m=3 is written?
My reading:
h=11 m=32
